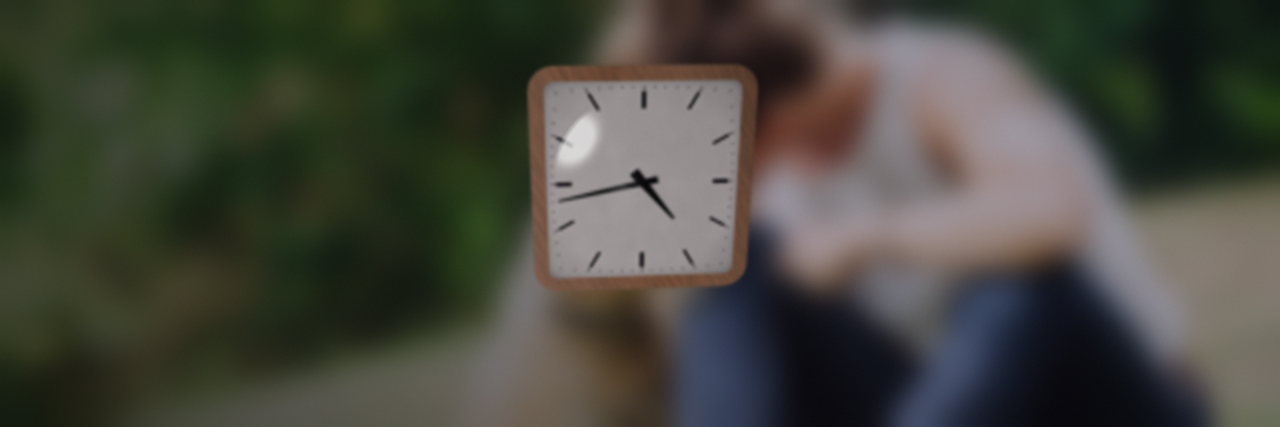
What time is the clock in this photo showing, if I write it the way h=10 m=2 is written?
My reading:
h=4 m=43
